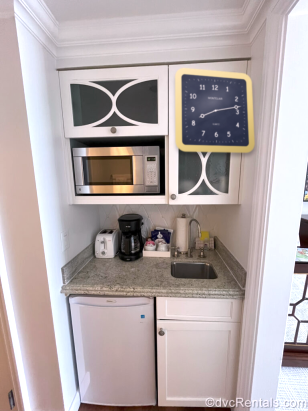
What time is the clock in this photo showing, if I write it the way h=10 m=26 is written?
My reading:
h=8 m=13
